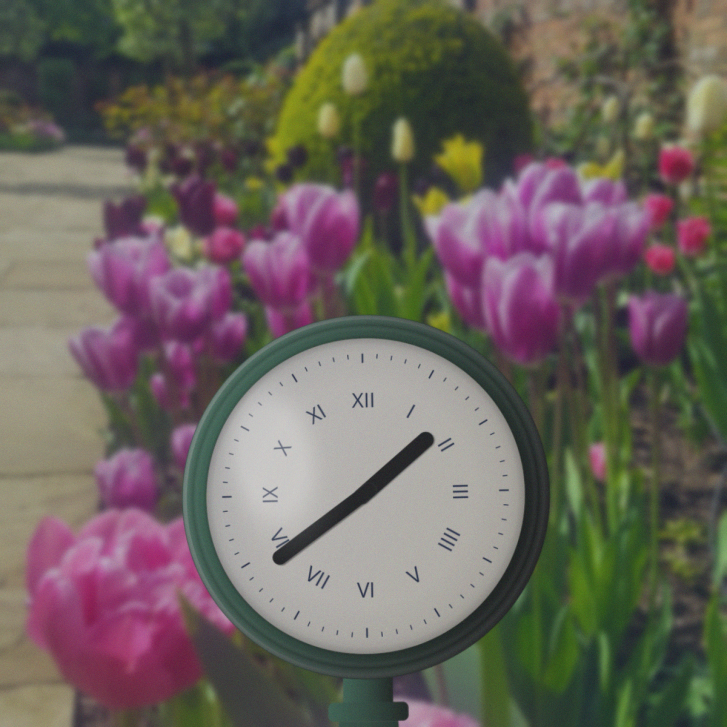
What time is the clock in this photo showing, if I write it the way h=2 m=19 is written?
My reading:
h=1 m=39
